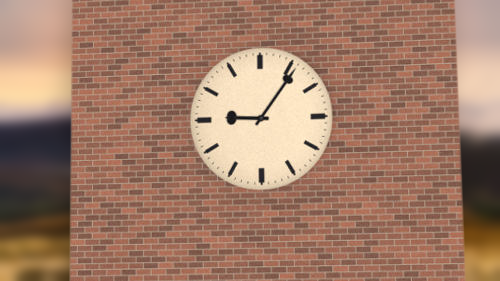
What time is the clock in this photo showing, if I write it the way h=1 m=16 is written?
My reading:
h=9 m=6
